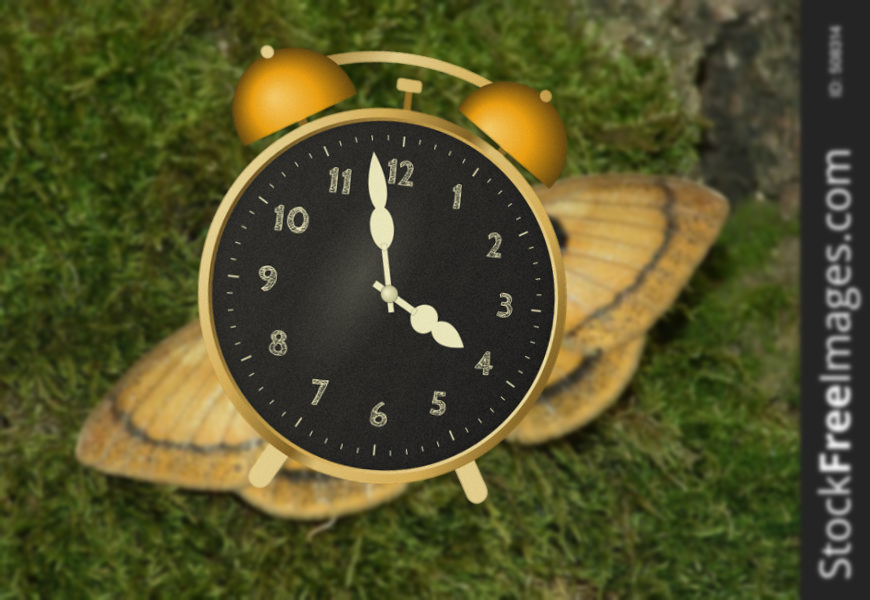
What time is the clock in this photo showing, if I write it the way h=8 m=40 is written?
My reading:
h=3 m=58
